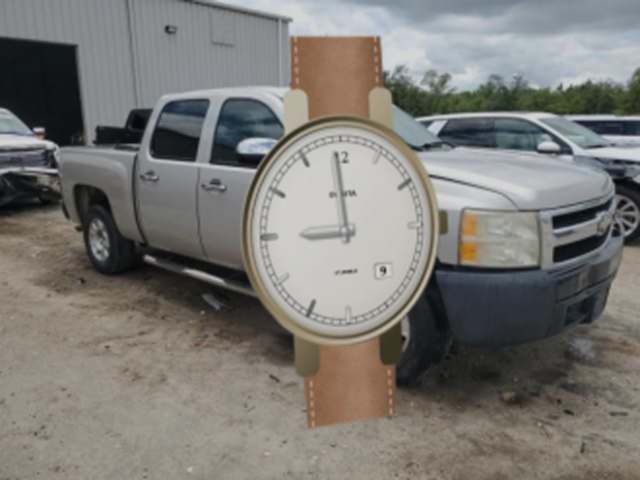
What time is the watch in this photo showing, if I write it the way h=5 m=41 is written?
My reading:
h=8 m=59
